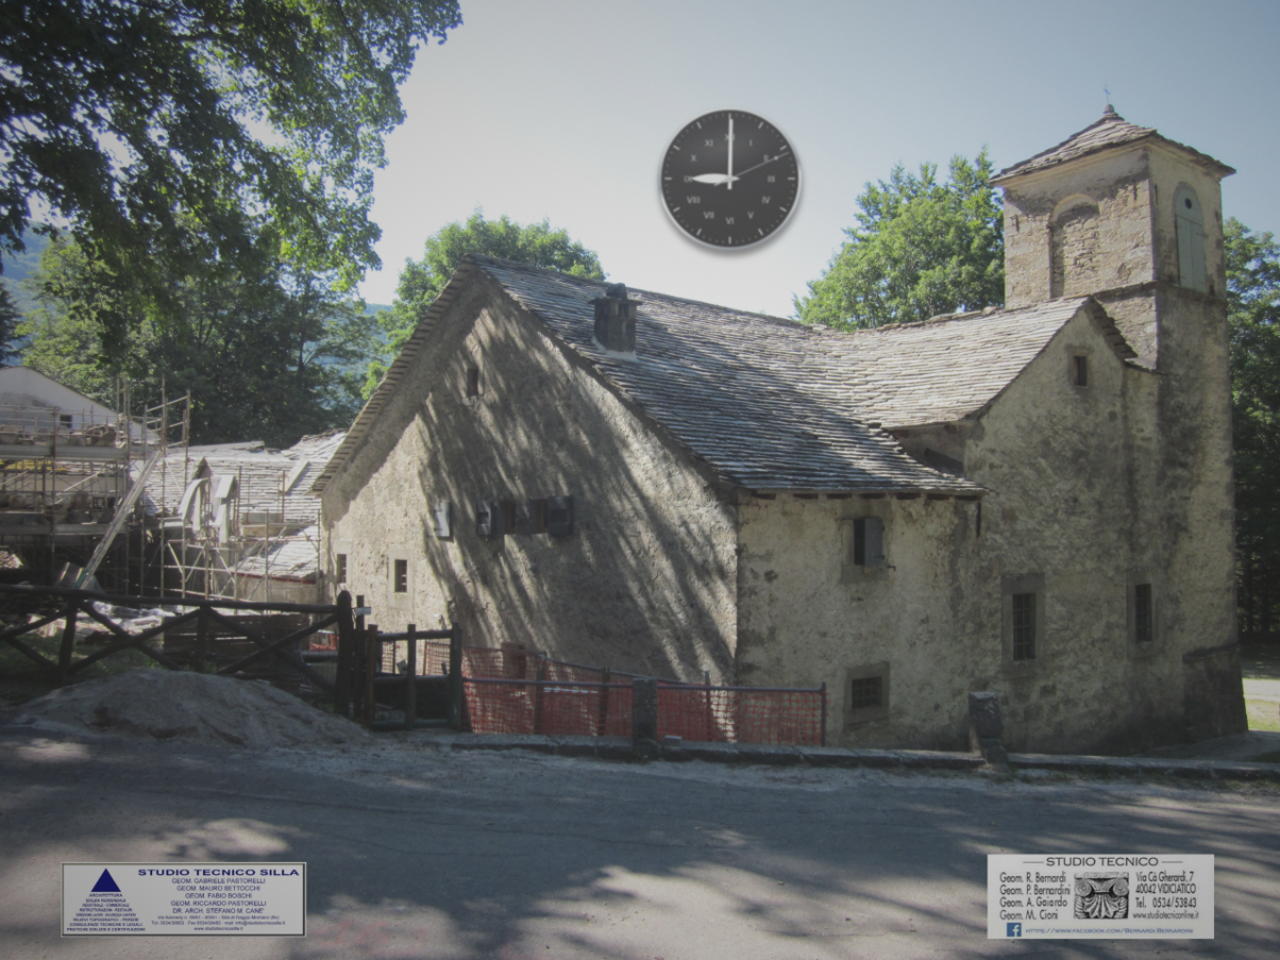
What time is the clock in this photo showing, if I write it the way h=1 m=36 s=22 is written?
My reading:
h=9 m=0 s=11
